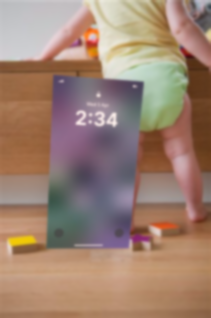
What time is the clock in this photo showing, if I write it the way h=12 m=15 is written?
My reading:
h=2 m=34
